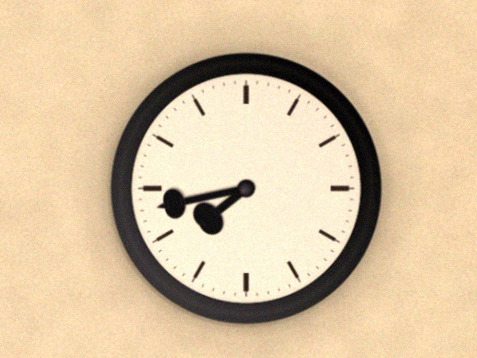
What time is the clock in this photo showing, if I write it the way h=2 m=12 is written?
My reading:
h=7 m=43
